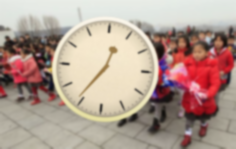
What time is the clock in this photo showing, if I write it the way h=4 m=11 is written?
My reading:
h=12 m=36
